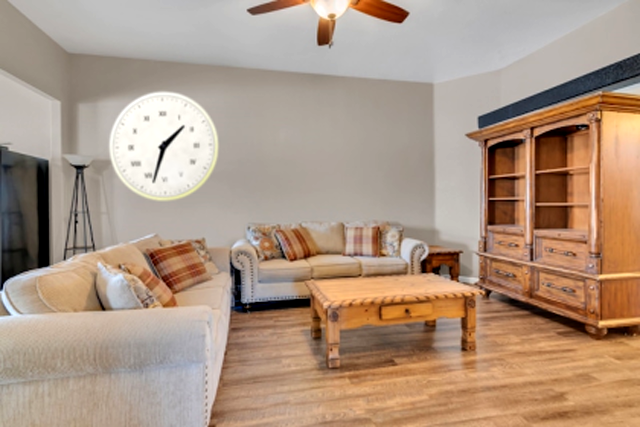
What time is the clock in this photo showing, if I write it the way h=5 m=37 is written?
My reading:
h=1 m=33
